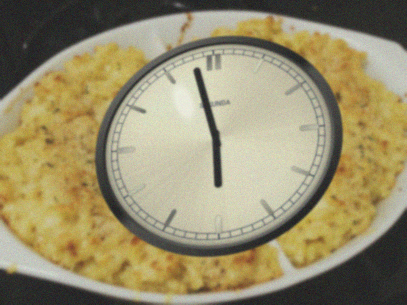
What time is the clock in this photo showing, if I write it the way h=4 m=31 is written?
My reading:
h=5 m=58
